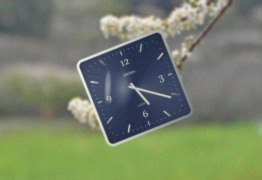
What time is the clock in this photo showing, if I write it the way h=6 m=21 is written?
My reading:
h=5 m=21
